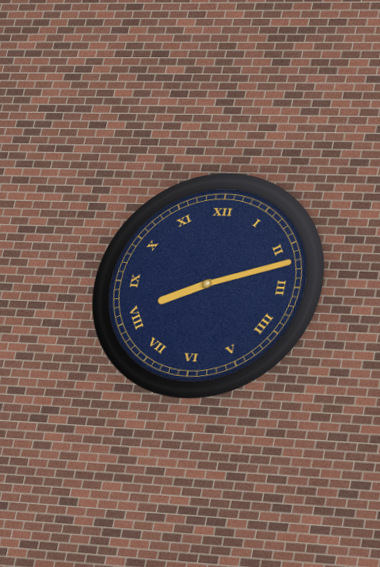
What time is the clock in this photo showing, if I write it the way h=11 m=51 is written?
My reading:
h=8 m=12
